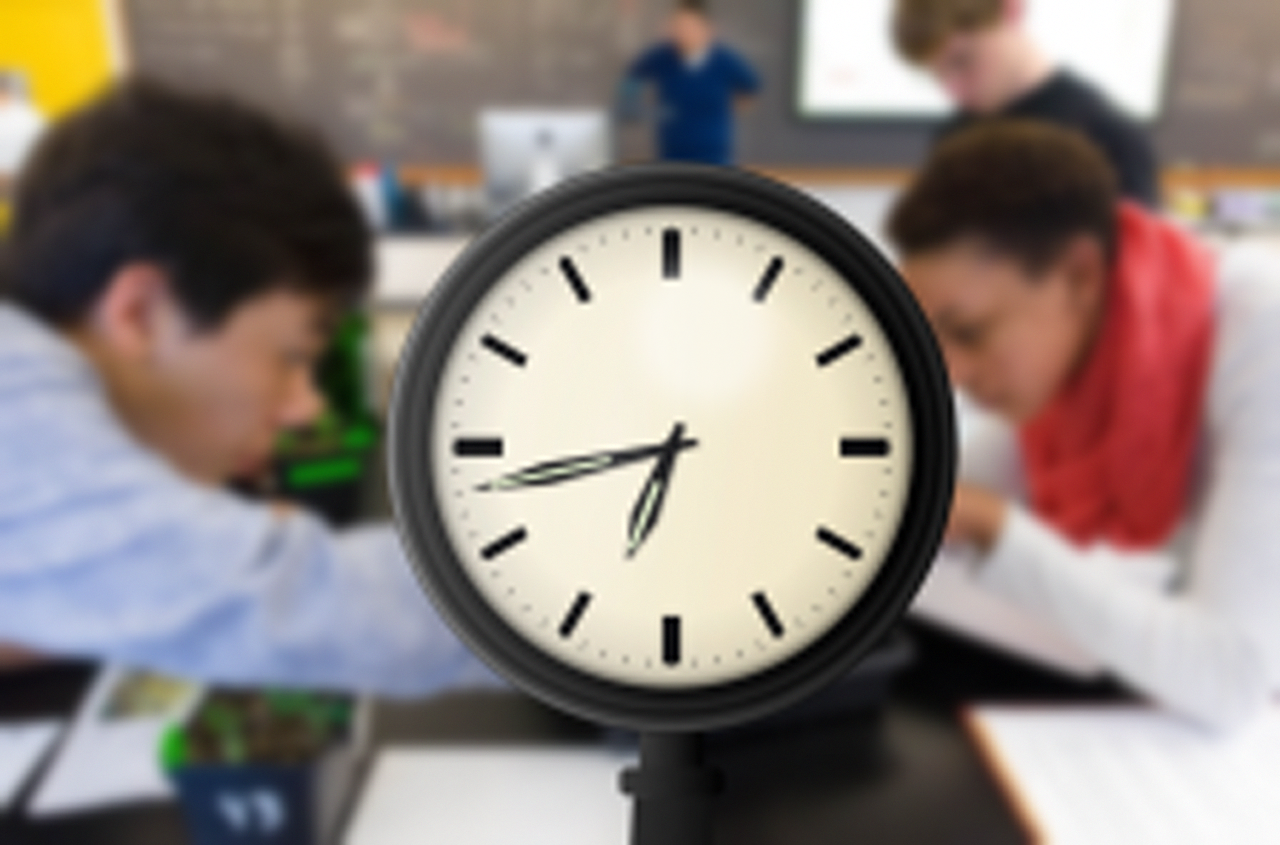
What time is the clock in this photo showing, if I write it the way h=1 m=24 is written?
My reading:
h=6 m=43
